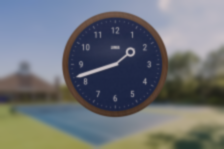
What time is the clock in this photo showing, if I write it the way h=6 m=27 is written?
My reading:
h=1 m=42
